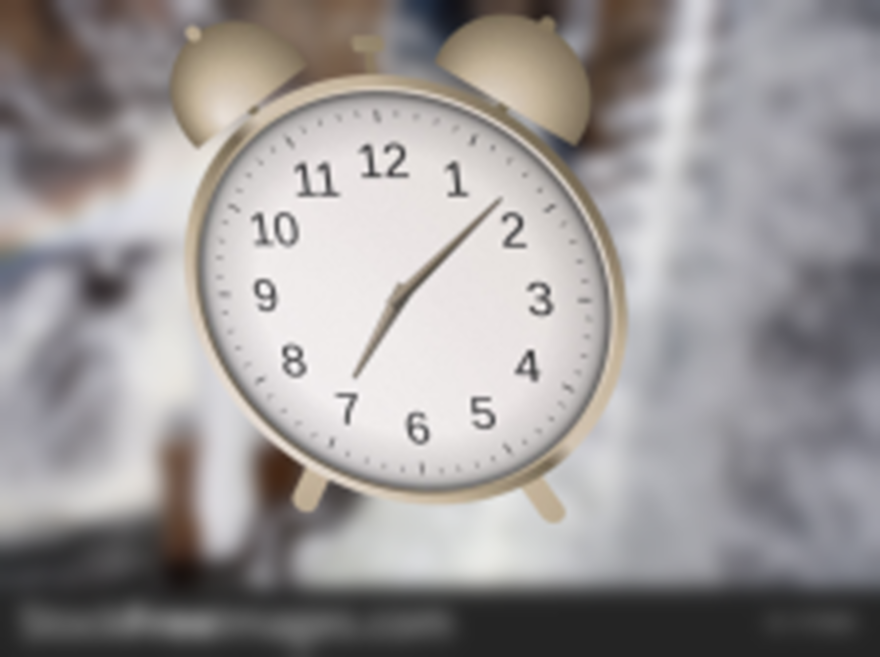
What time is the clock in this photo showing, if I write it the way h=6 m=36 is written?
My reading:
h=7 m=8
